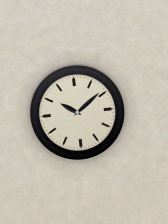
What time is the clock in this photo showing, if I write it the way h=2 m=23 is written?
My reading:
h=10 m=9
